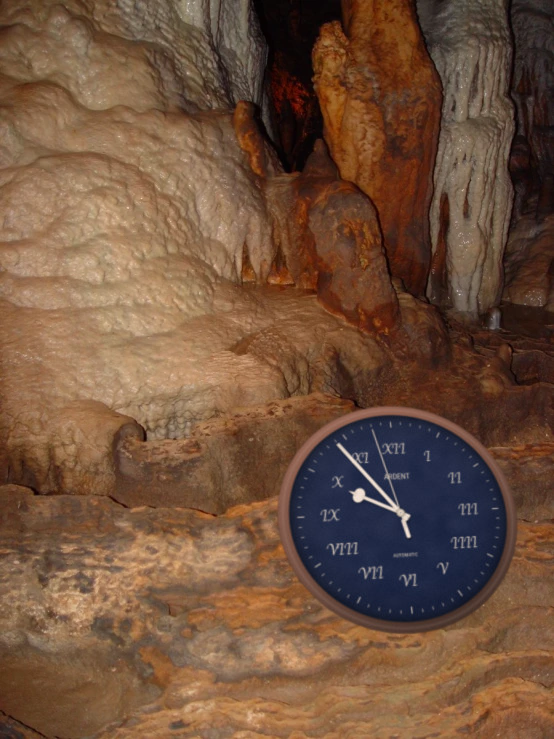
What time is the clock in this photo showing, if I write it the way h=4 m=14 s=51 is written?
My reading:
h=9 m=53 s=58
